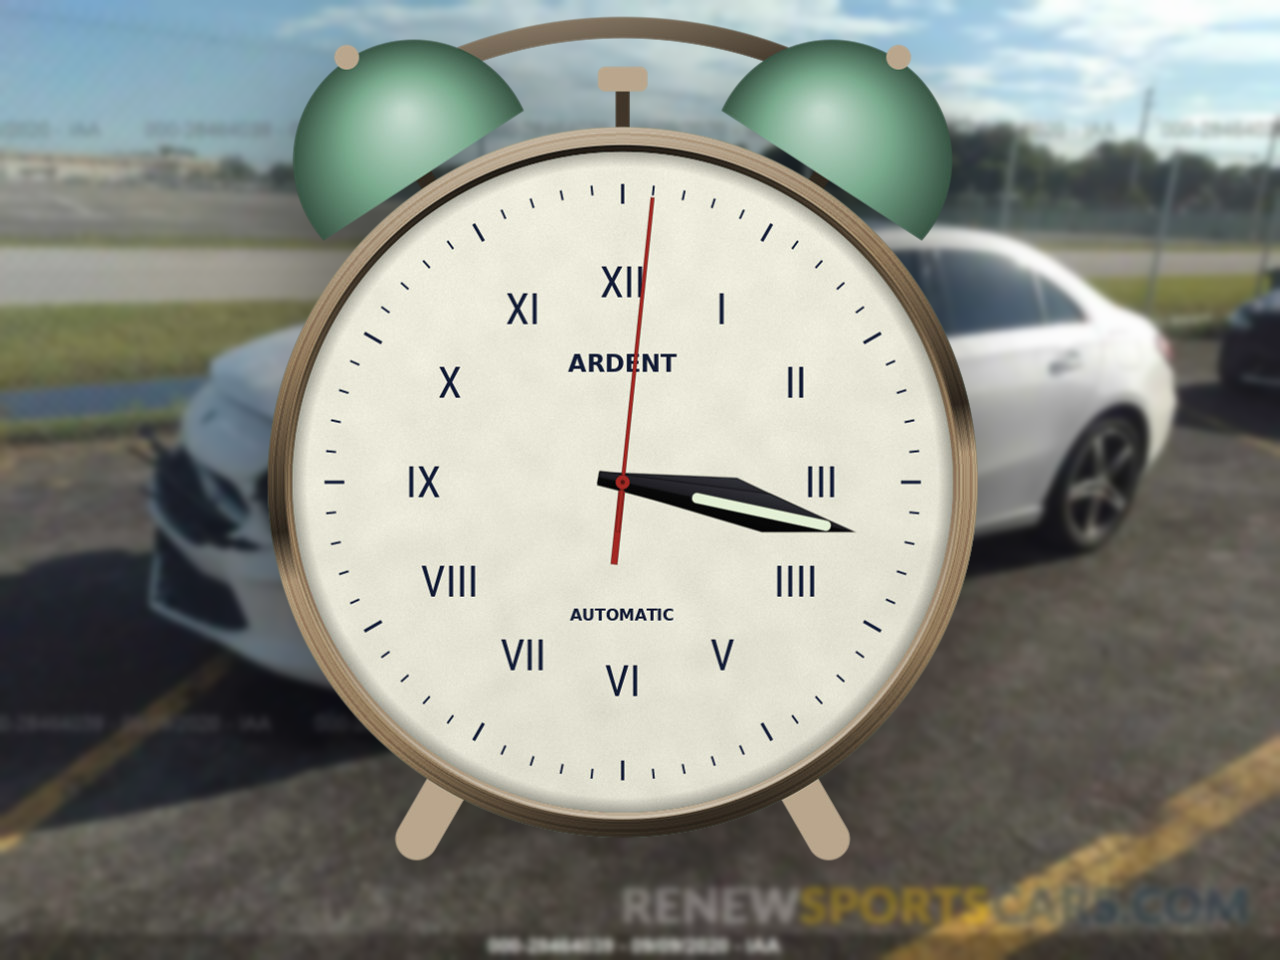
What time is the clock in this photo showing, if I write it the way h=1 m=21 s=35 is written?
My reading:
h=3 m=17 s=1
